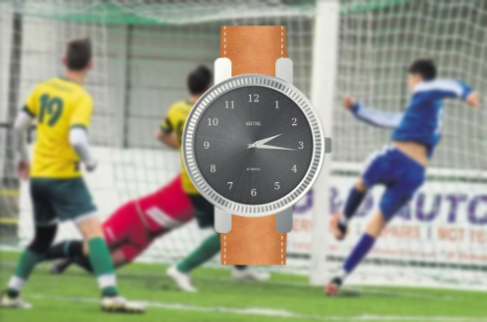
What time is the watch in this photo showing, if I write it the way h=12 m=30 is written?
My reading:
h=2 m=16
